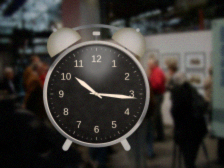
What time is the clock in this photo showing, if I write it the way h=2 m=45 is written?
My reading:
h=10 m=16
